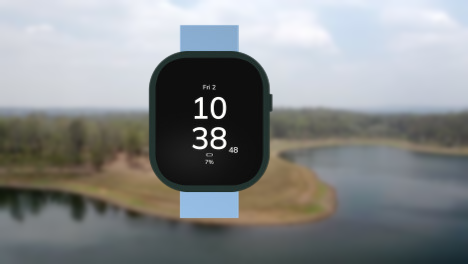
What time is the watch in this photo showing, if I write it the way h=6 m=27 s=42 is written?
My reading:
h=10 m=38 s=48
